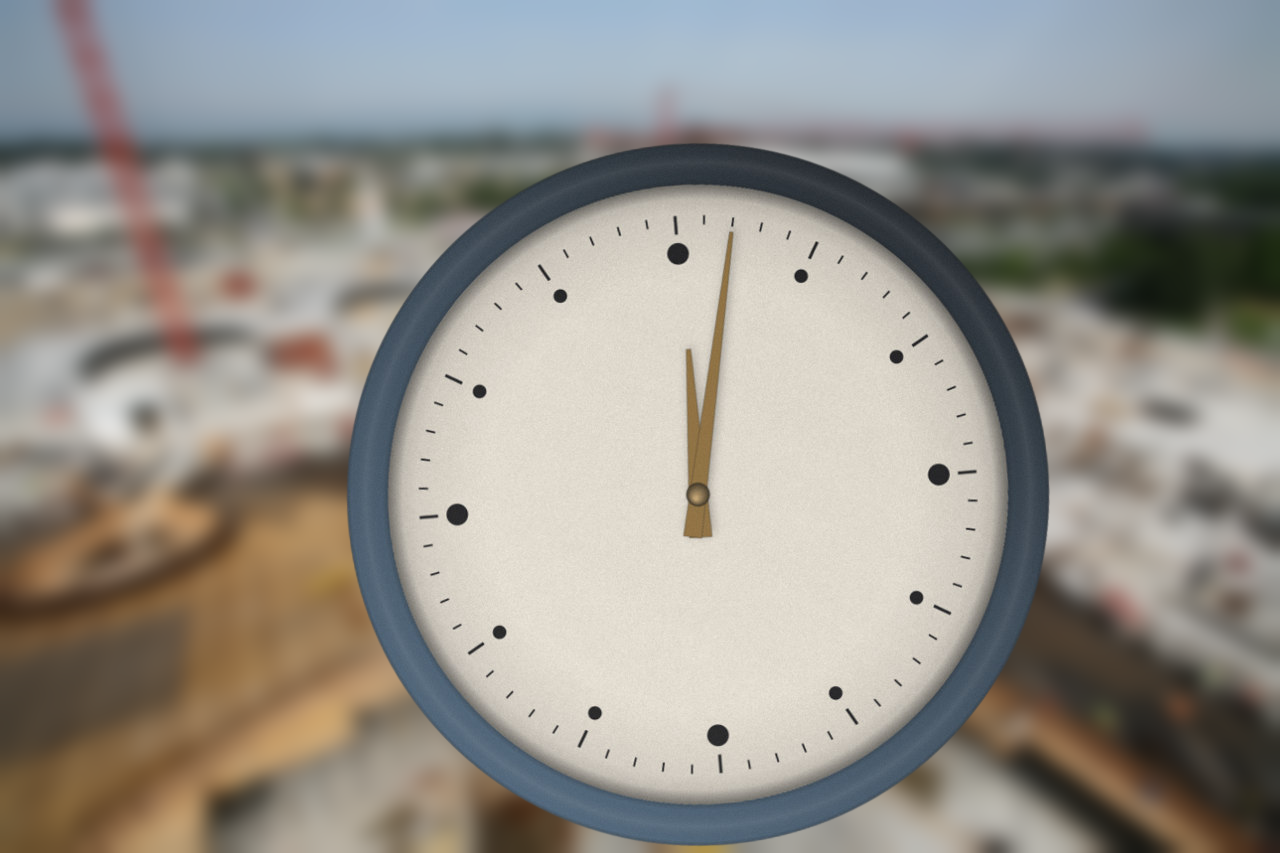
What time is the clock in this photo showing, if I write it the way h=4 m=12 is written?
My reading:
h=12 m=2
